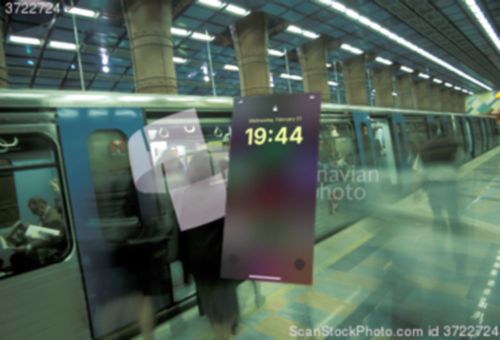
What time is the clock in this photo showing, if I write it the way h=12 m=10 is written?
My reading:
h=19 m=44
